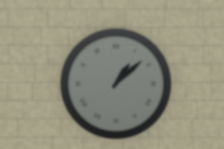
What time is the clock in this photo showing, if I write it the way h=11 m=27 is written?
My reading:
h=1 m=8
